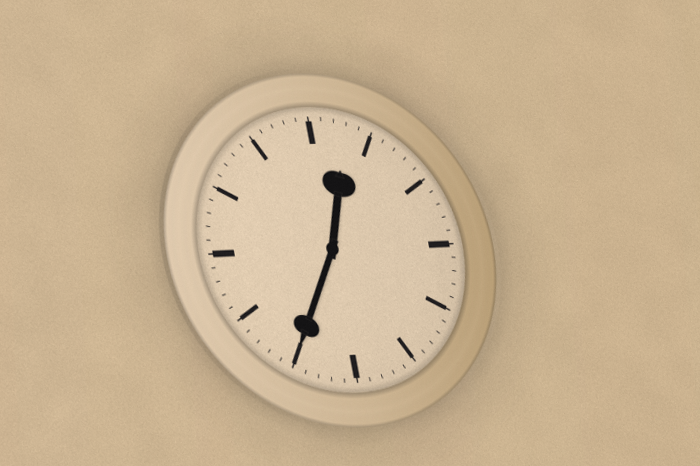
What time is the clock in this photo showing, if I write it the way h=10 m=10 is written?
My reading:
h=12 m=35
